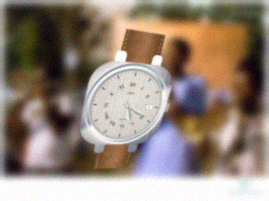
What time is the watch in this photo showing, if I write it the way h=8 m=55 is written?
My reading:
h=5 m=19
